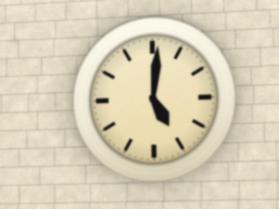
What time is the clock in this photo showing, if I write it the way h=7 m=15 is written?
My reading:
h=5 m=1
